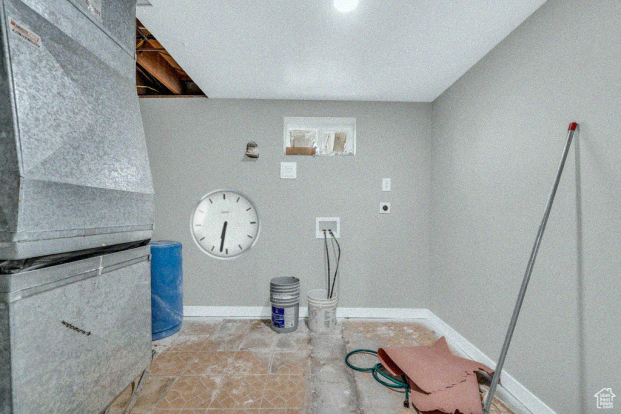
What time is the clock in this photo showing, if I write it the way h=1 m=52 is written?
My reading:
h=6 m=32
